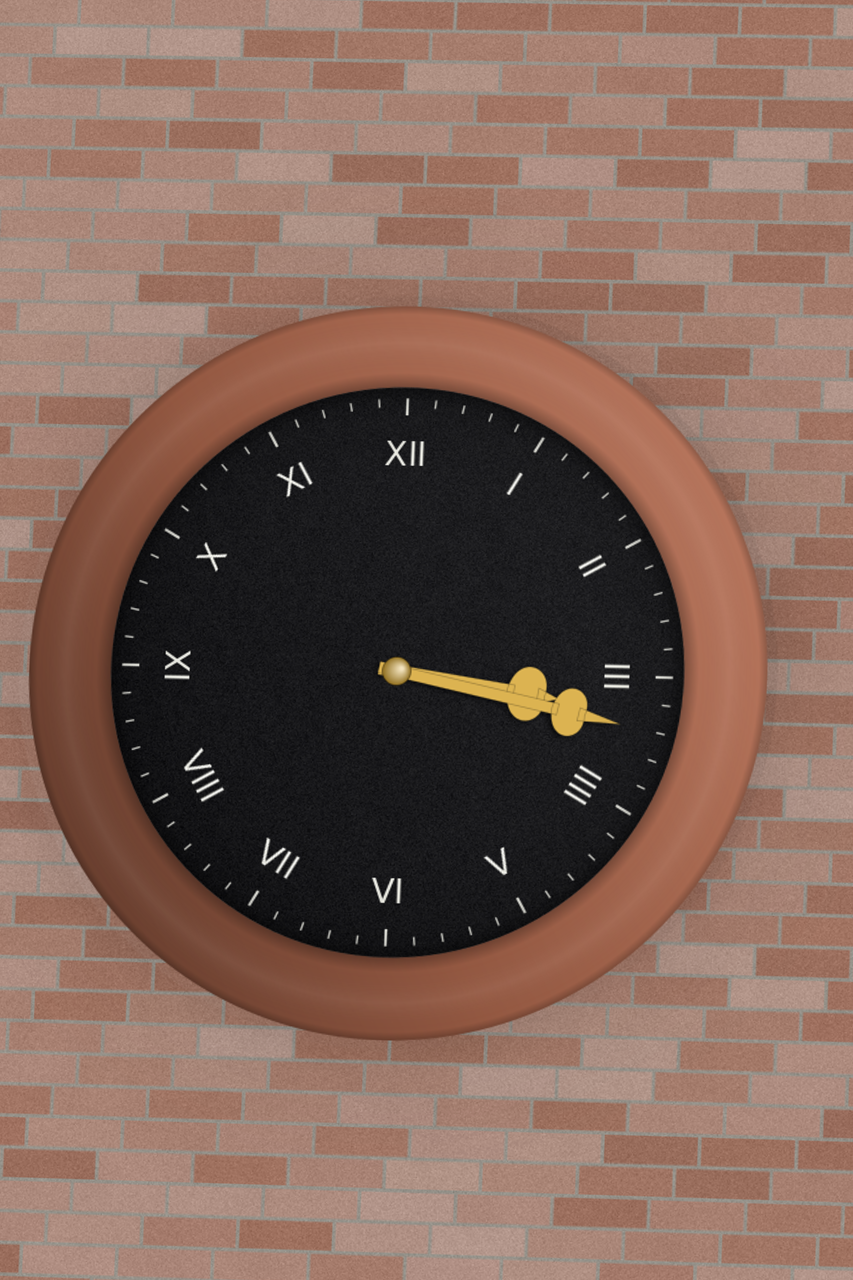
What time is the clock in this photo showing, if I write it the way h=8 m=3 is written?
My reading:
h=3 m=17
